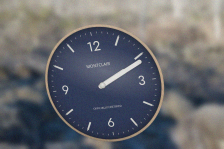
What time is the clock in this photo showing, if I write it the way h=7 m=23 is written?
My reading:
h=2 m=11
